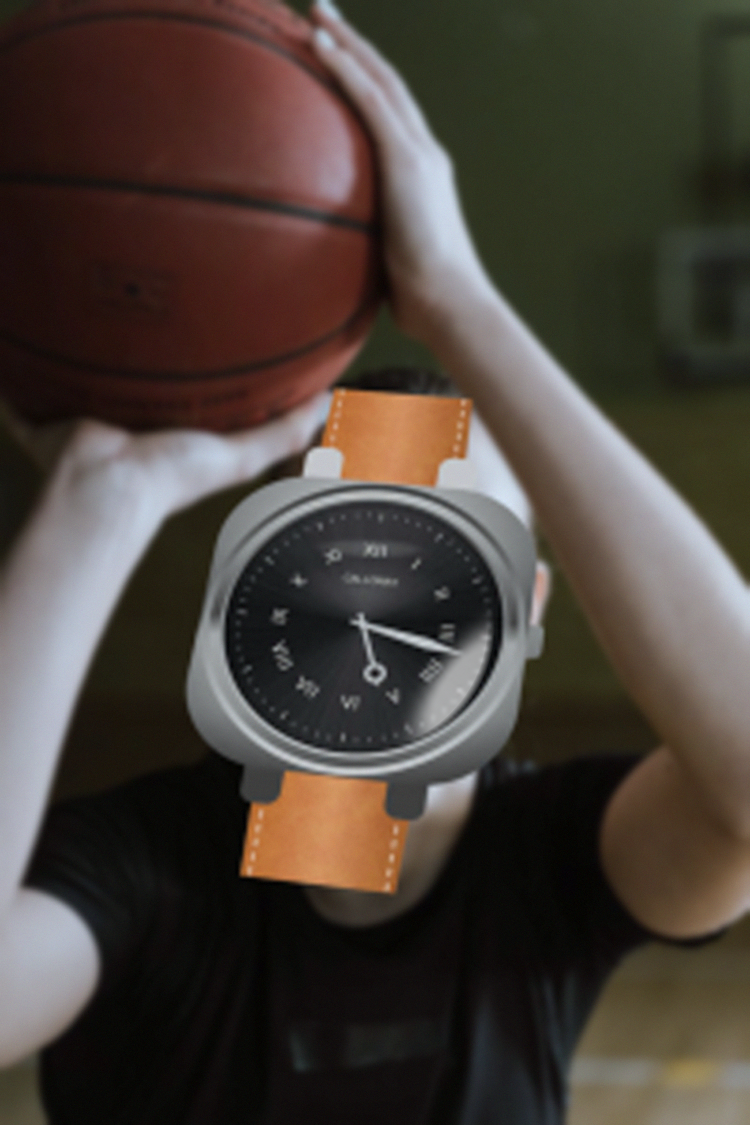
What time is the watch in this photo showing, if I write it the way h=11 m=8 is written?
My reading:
h=5 m=17
